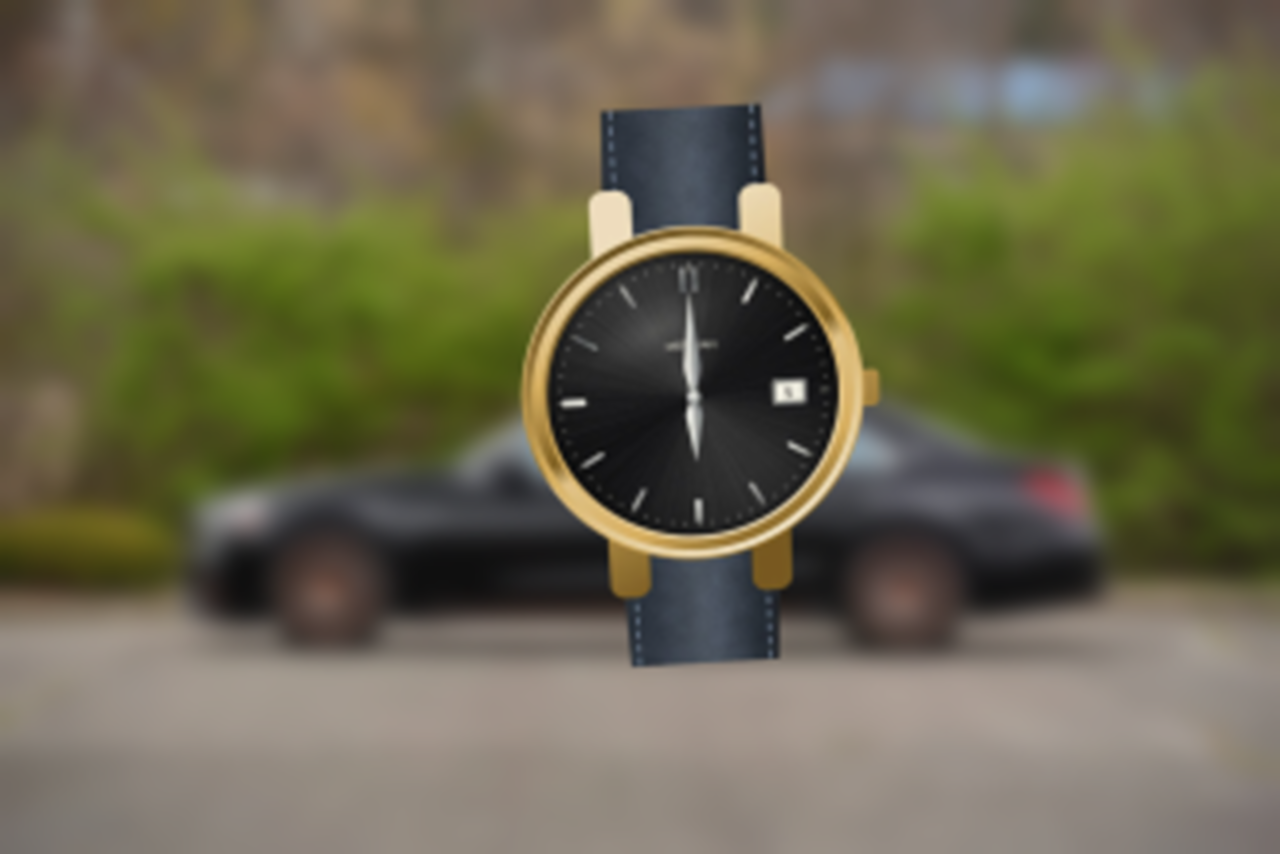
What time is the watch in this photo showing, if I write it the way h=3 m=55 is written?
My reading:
h=6 m=0
